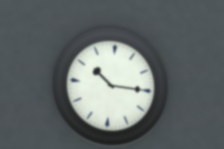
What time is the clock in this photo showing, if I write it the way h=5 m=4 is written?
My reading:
h=10 m=15
